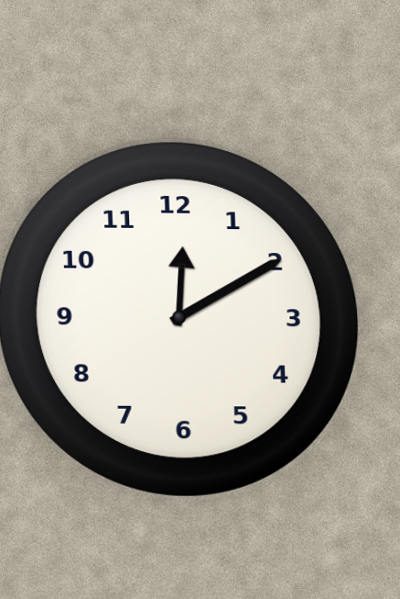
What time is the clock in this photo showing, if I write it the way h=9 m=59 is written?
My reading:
h=12 m=10
